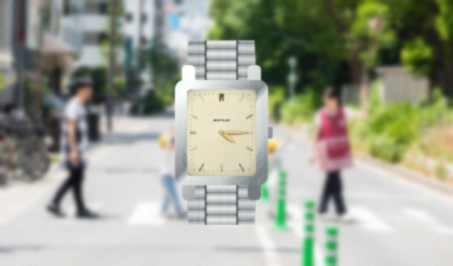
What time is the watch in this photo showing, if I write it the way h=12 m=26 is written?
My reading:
h=4 m=15
